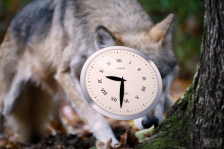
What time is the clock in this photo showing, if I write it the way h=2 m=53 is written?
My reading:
h=9 m=32
